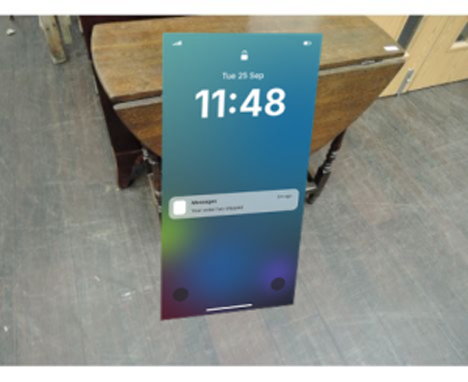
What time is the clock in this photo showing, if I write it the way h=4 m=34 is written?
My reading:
h=11 m=48
